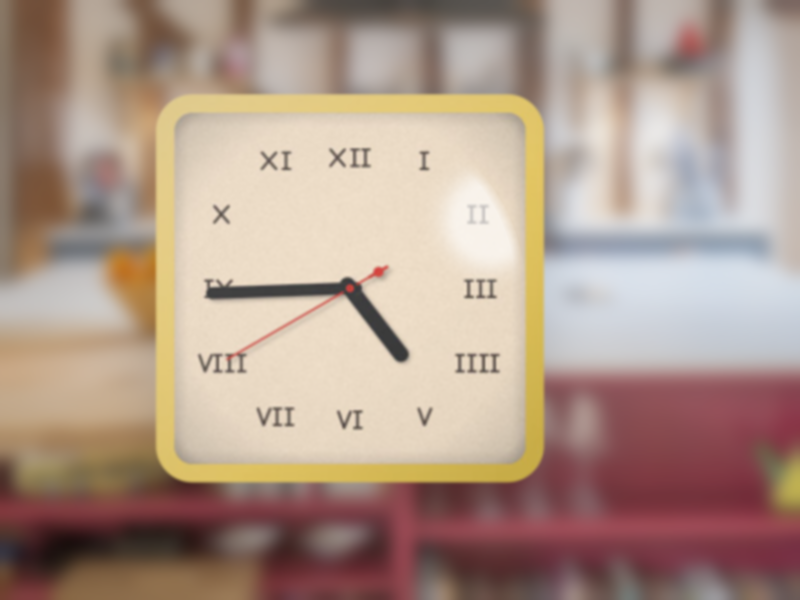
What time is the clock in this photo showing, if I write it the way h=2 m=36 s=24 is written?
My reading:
h=4 m=44 s=40
